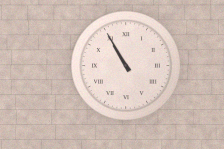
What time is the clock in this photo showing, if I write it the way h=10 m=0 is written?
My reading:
h=10 m=55
